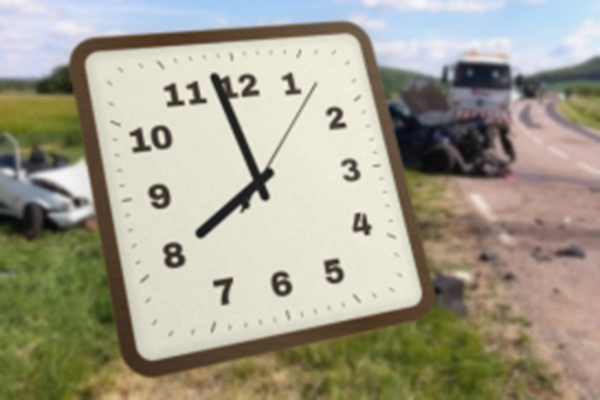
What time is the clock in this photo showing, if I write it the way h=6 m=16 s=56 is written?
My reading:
h=7 m=58 s=7
